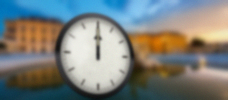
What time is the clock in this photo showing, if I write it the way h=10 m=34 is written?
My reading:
h=12 m=0
